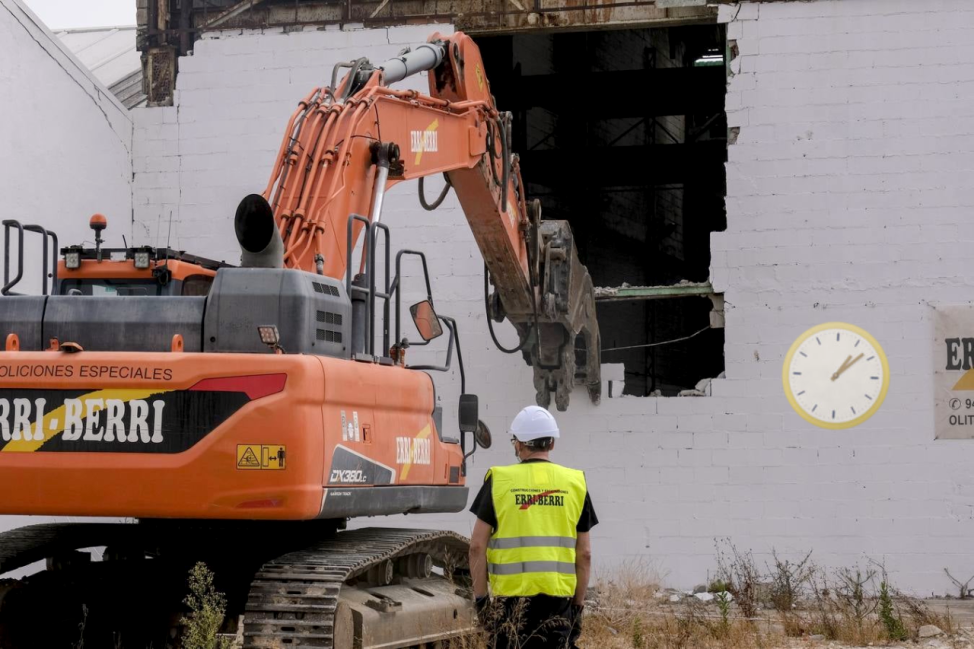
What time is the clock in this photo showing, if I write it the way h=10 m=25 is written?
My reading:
h=1 m=8
